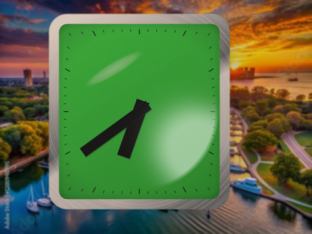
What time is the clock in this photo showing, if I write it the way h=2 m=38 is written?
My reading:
h=6 m=39
